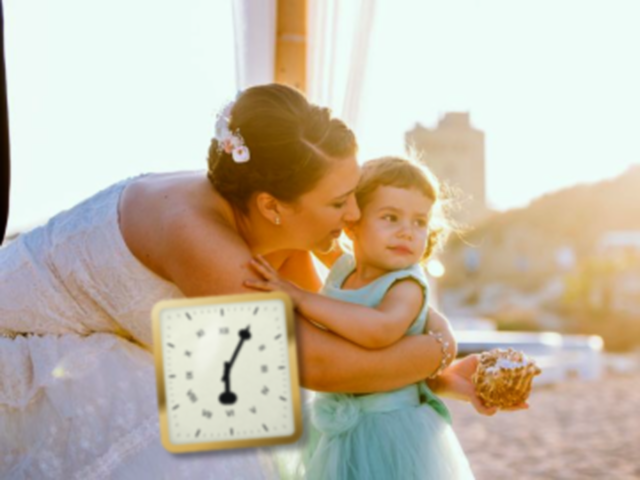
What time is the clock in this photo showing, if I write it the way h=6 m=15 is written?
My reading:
h=6 m=5
